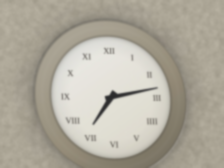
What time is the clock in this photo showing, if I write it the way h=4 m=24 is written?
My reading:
h=7 m=13
